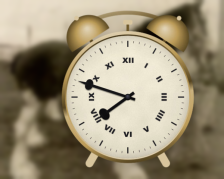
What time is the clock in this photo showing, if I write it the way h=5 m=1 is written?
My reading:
h=7 m=48
